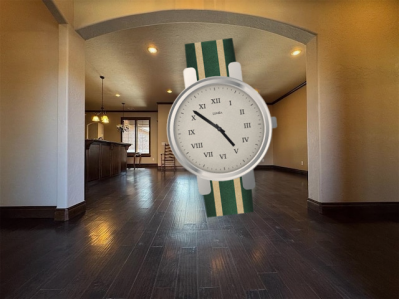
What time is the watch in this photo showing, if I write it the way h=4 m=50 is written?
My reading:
h=4 m=52
